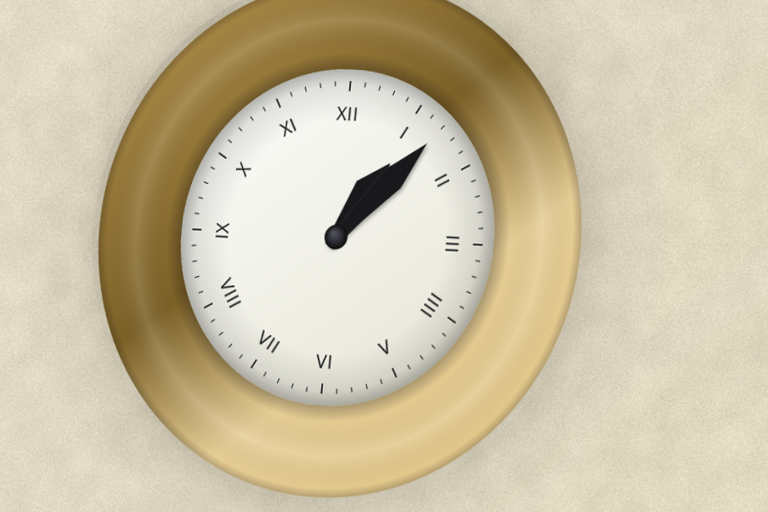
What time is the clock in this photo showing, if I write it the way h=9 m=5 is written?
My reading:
h=1 m=7
